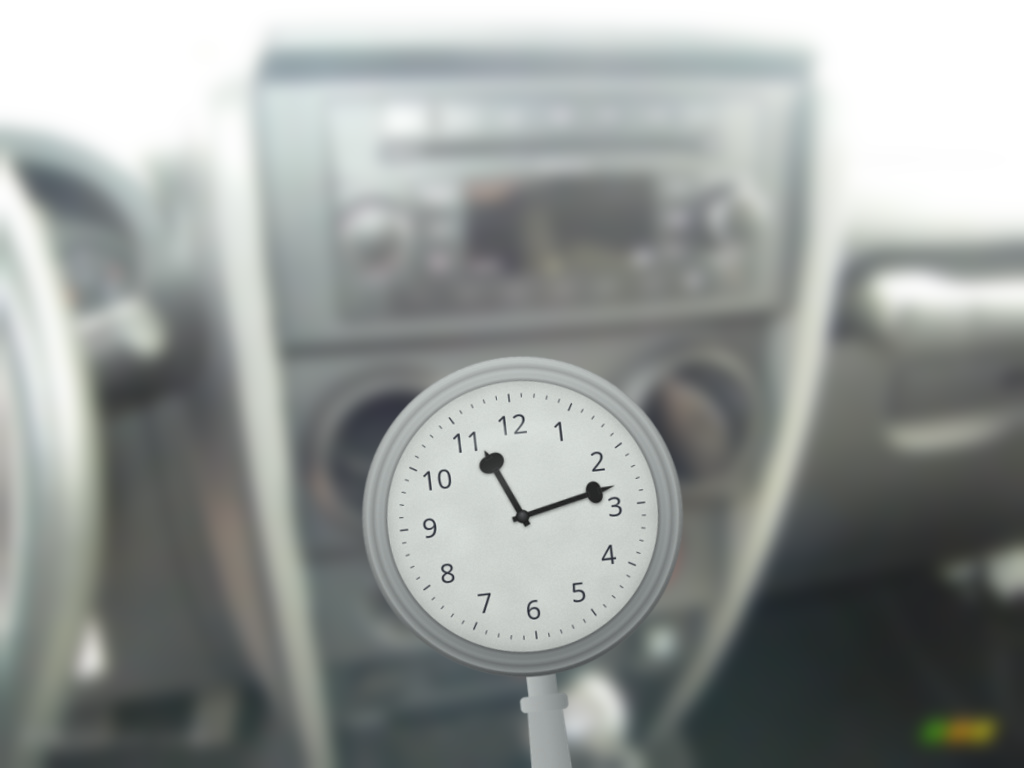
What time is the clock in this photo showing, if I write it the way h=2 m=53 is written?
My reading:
h=11 m=13
